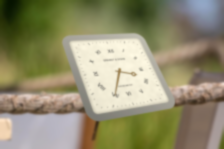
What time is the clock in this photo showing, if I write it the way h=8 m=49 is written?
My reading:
h=3 m=35
